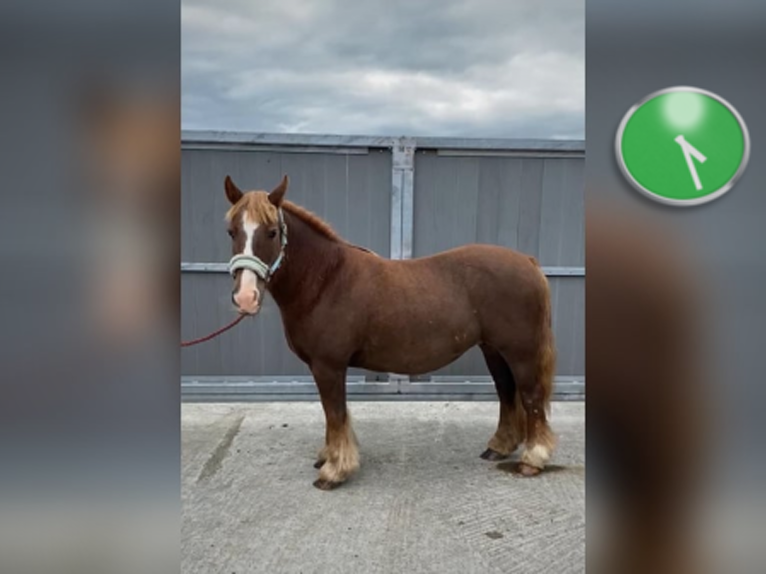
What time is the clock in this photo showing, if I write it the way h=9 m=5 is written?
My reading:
h=4 m=27
